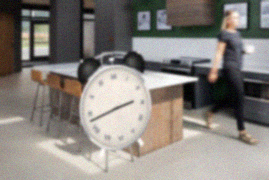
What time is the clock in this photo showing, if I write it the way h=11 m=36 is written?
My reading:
h=2 m=43
